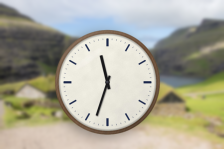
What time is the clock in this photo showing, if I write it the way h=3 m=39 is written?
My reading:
h=11 m=33
